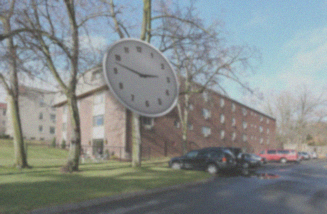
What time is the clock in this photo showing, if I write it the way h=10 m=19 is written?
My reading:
h=2 m=48
